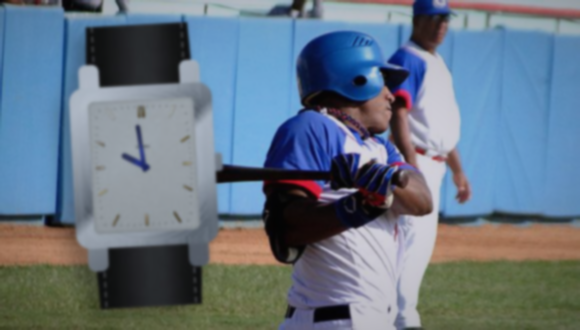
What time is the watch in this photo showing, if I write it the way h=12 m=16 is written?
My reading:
h=9 m=59
